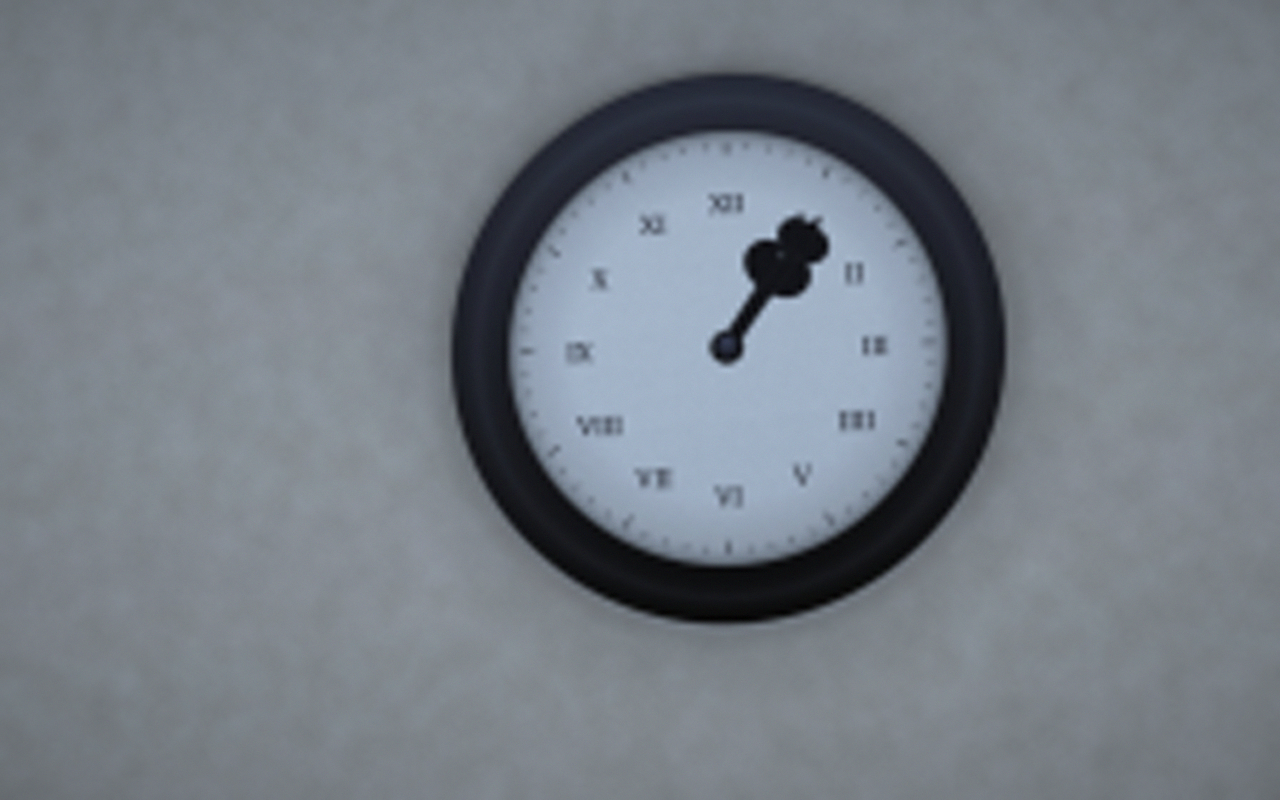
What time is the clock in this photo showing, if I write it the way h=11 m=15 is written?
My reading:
h=1 m=6
